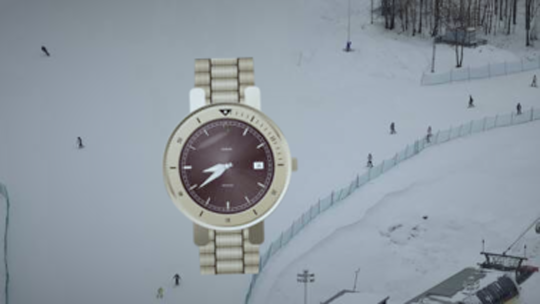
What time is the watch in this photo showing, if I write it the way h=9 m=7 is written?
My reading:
h=8 m=39
